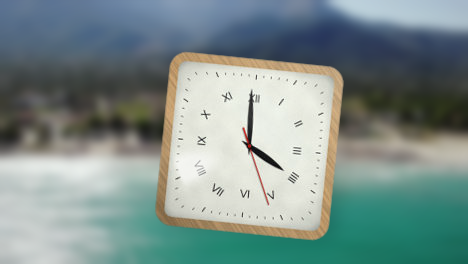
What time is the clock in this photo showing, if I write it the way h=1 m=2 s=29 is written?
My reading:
h=3 m=59 s=26
